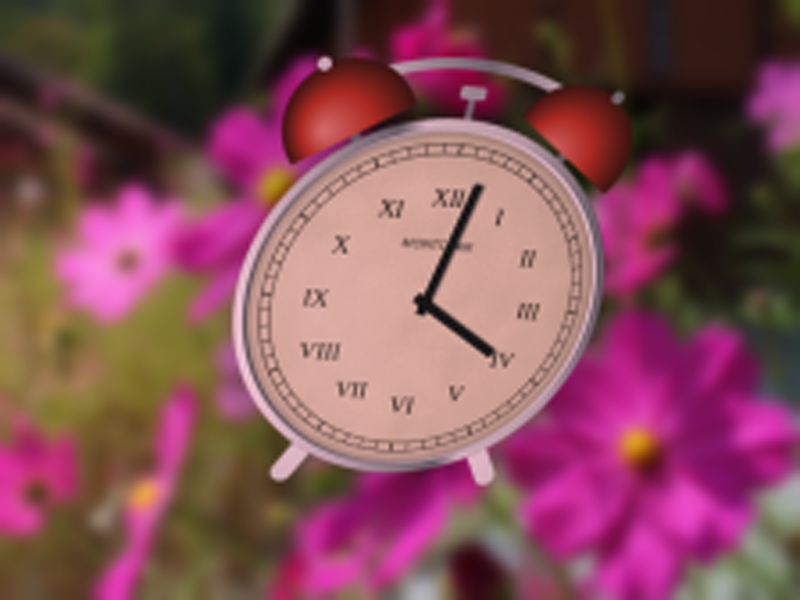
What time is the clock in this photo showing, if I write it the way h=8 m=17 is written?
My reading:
h=4 m=2
